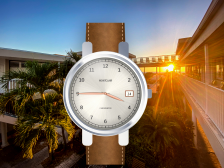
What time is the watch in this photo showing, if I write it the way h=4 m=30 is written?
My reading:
h=3 m=45
